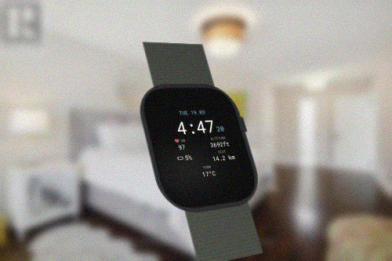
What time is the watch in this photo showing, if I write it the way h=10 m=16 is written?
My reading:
h=4 m=47
